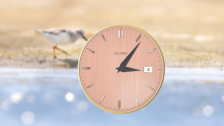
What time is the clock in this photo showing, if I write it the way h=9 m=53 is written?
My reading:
h=3 m=6
